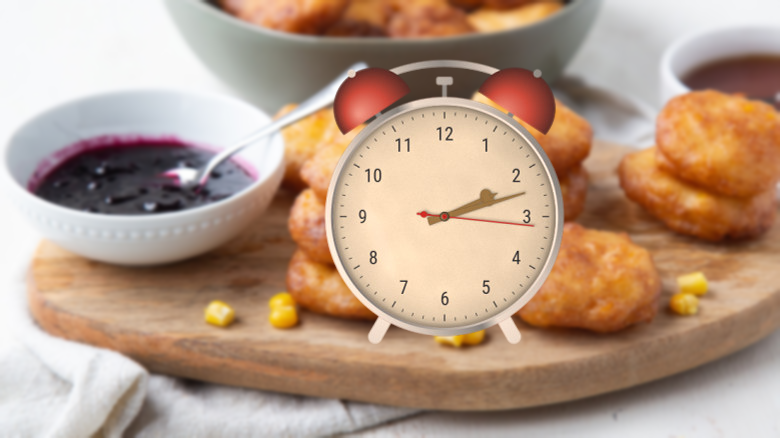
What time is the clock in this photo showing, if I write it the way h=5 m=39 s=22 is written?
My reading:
h=2 m=12 s=16
